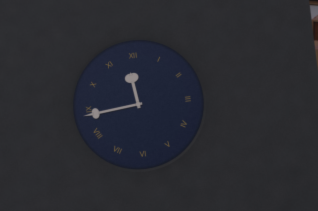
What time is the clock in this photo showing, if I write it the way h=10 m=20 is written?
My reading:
h=11 m=44
